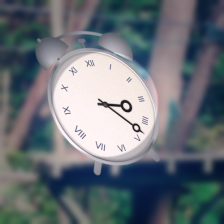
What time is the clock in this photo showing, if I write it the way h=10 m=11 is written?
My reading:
h=3 m=23
